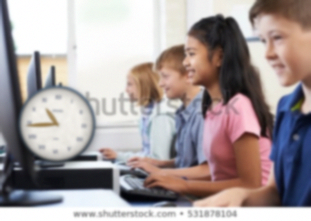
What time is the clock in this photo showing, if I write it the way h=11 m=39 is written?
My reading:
h=10 m=44
